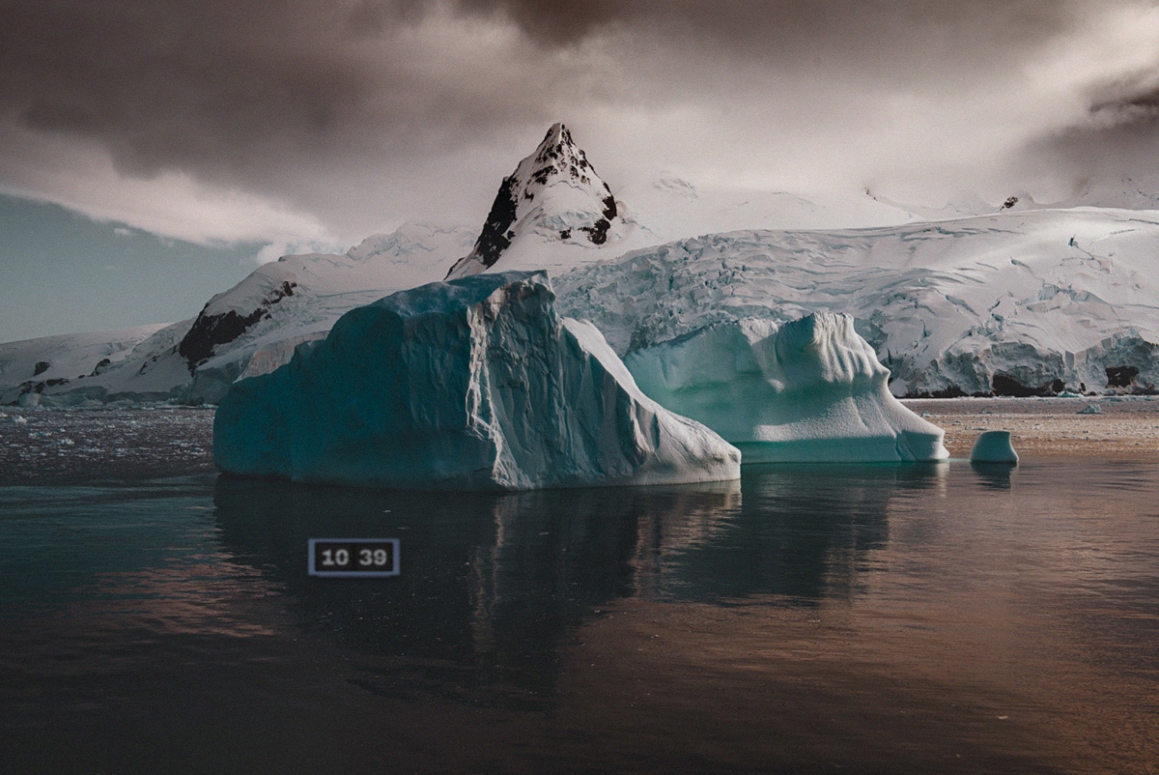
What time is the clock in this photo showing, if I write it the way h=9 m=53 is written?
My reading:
h=10 m=39
